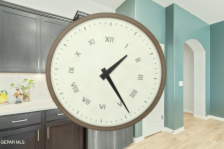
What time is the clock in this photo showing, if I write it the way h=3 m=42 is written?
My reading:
h=1 m=24
